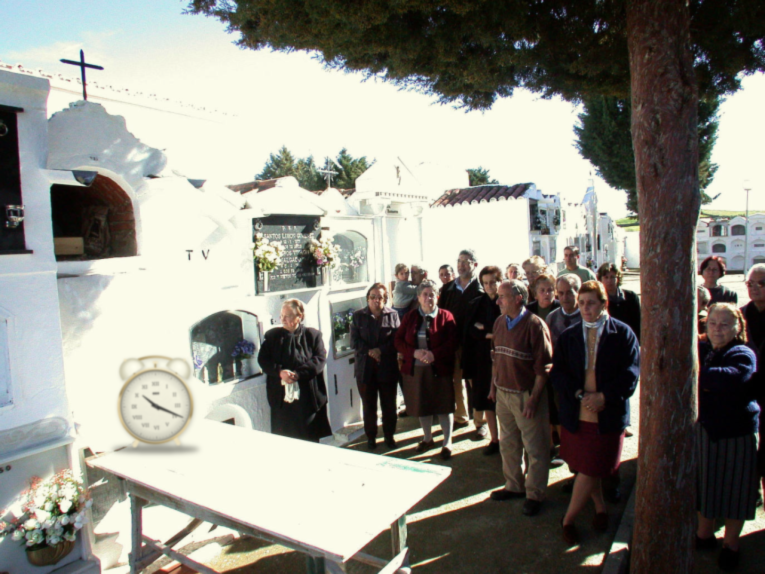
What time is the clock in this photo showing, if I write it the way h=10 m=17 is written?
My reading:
h=10 m=19
